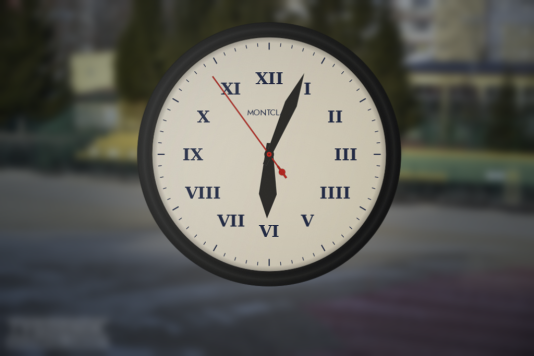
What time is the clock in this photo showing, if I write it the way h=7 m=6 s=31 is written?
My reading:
h=6 m=3 s=54
